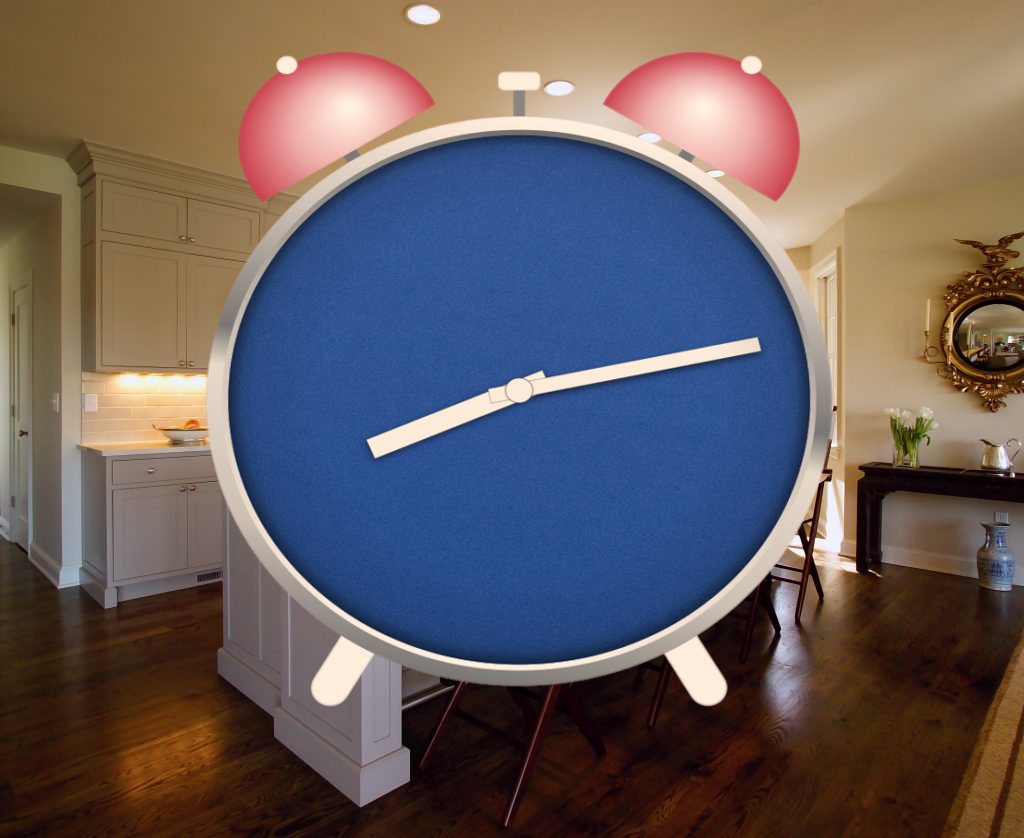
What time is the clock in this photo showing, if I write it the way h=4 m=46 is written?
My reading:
h=8 m=13
